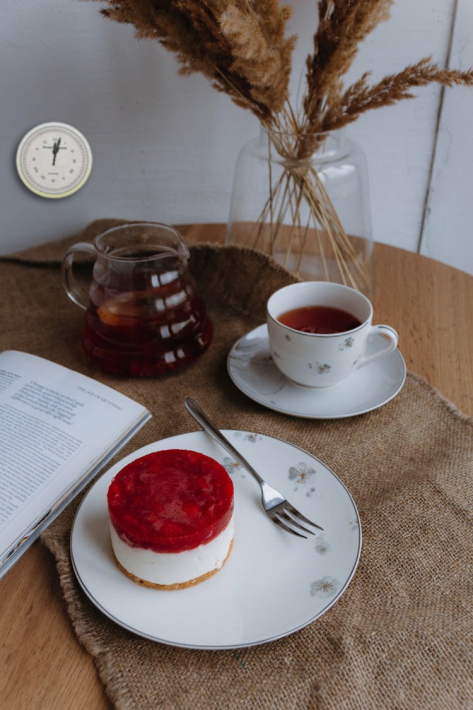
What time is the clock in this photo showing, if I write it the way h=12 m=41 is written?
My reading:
h=12 m=2
